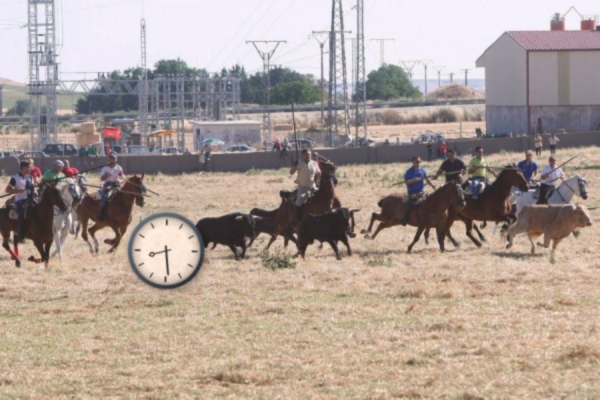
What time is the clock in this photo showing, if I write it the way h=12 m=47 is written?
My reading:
h=8 m=29
